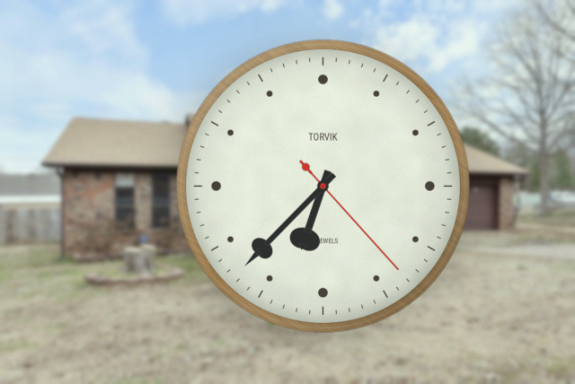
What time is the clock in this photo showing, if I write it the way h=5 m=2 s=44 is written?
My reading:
h=6 m=37 s=23
